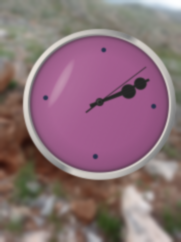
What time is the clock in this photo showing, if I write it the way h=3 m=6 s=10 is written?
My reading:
h=2 m=10 s=8
